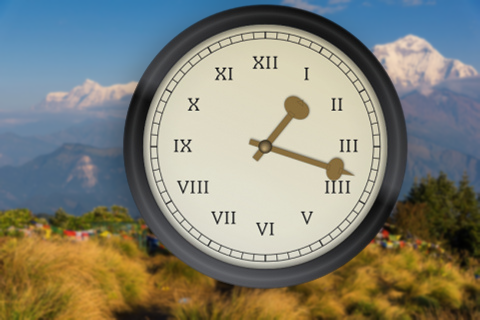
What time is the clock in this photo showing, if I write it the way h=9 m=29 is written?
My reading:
h=1 m=18
